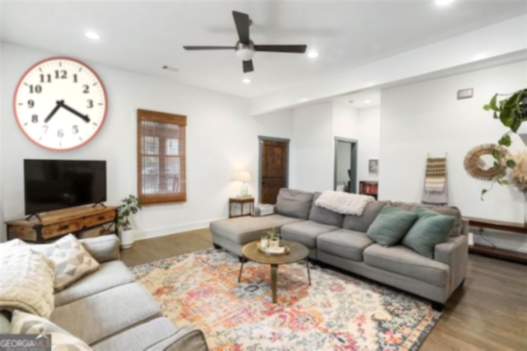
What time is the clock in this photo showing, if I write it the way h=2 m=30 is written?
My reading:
h=7 m=20
